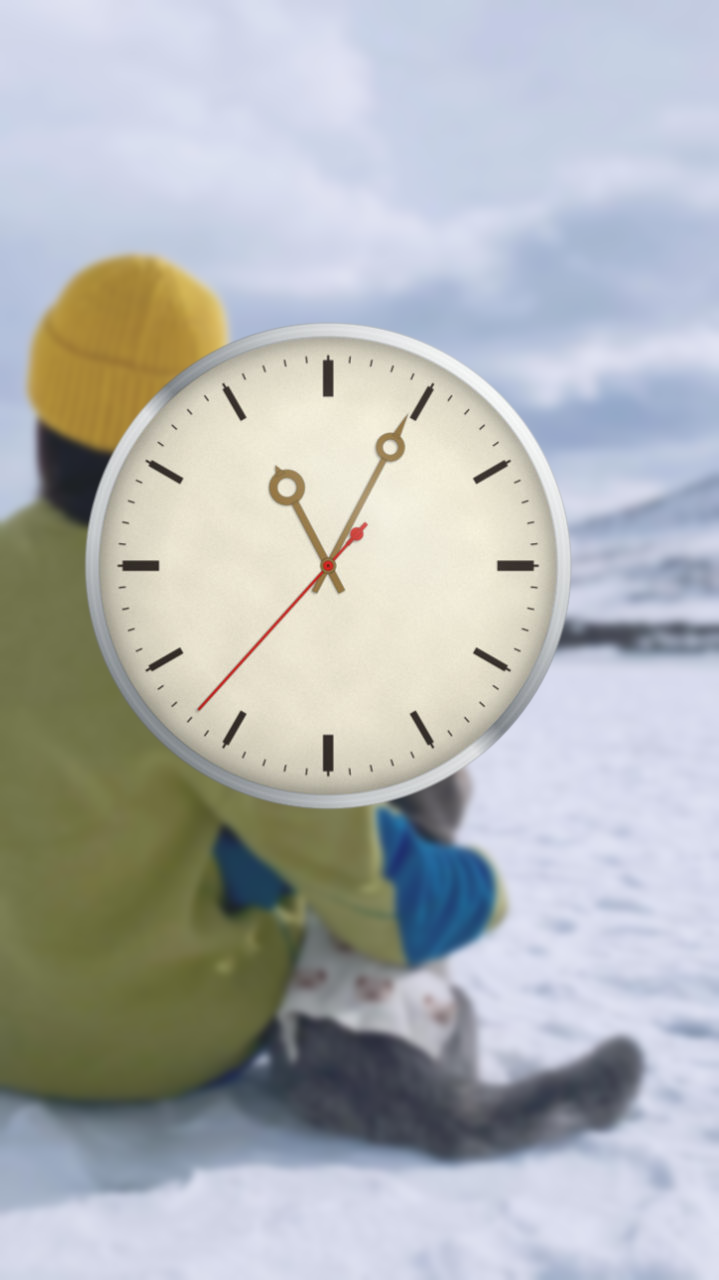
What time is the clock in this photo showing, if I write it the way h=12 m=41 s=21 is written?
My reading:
h=11 m=4 s=37
